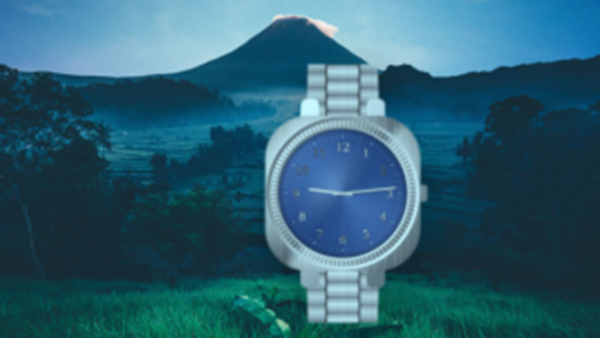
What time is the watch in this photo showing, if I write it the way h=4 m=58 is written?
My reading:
h=9 m=14
